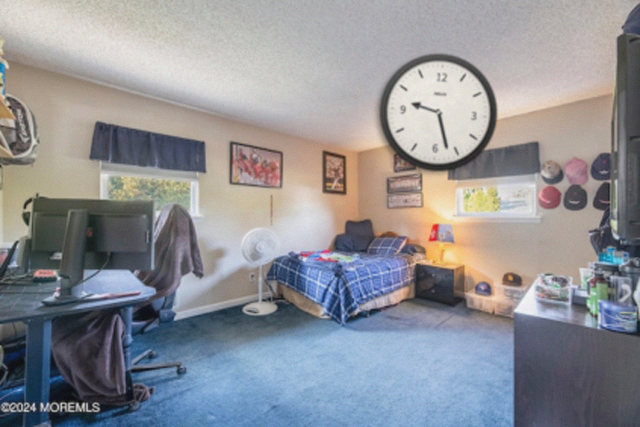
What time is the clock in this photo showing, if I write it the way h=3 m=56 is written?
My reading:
h=9 m=27
